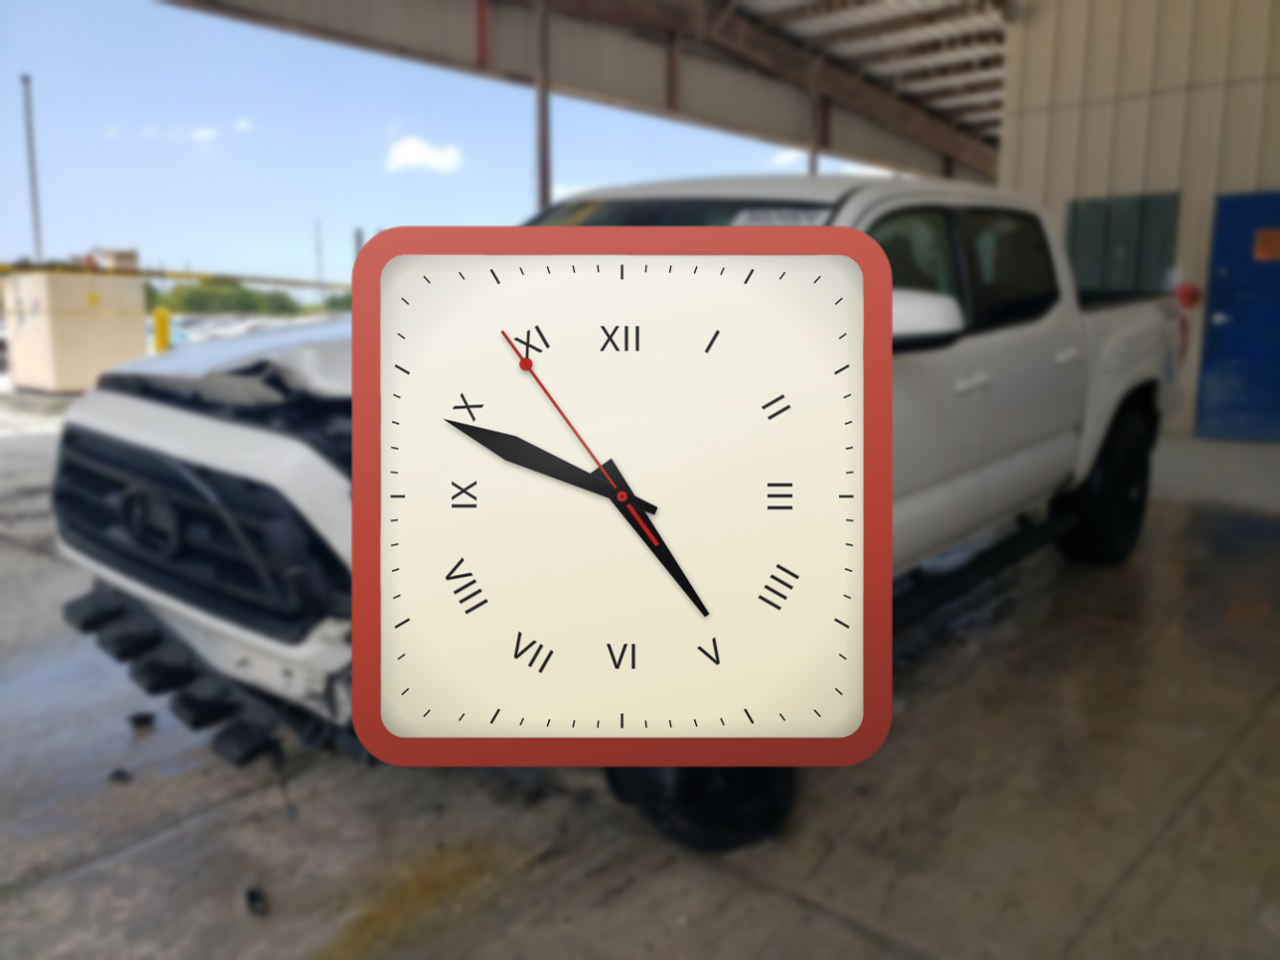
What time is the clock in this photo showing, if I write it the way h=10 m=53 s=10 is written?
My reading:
h=4 m=48 s=54
